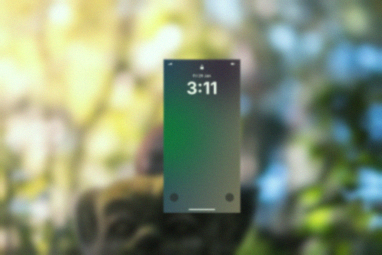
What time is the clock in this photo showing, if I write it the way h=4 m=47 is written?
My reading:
h=3 m=11
